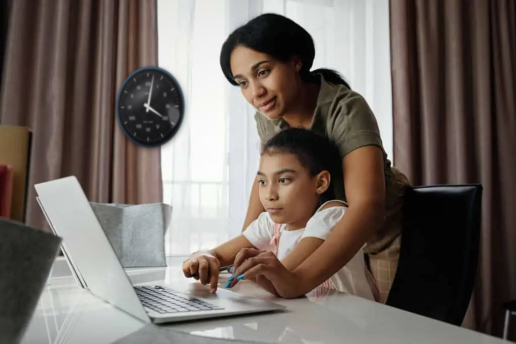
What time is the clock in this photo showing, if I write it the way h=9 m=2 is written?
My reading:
h=4 m=2
